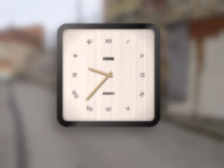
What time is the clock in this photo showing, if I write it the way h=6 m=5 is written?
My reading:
h=9 m=37
